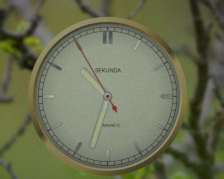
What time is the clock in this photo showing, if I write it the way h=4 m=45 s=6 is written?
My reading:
h=10 m=32 s=55
